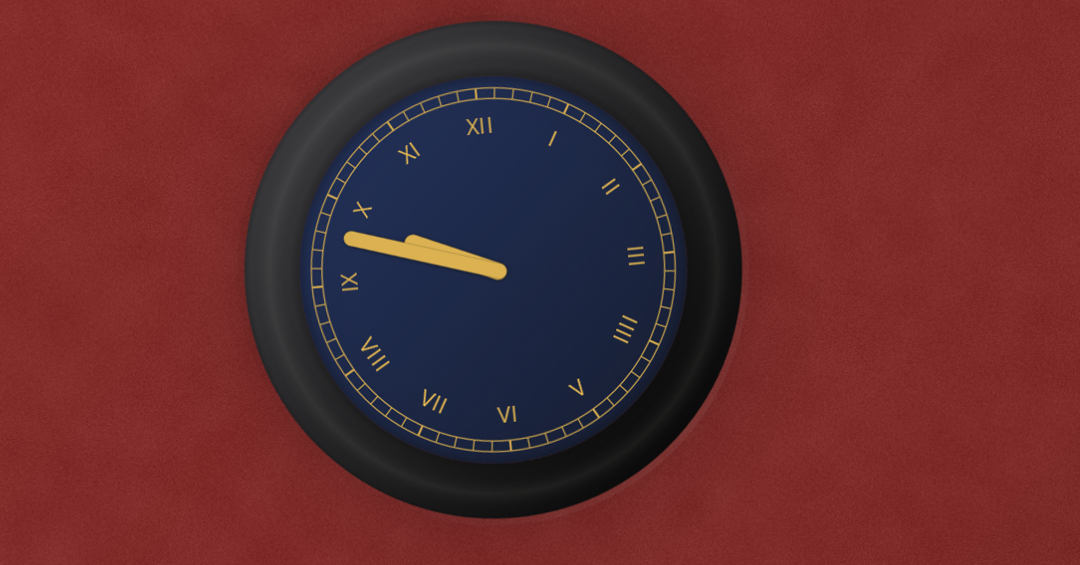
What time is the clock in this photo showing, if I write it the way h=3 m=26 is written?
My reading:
h=9 m=48
